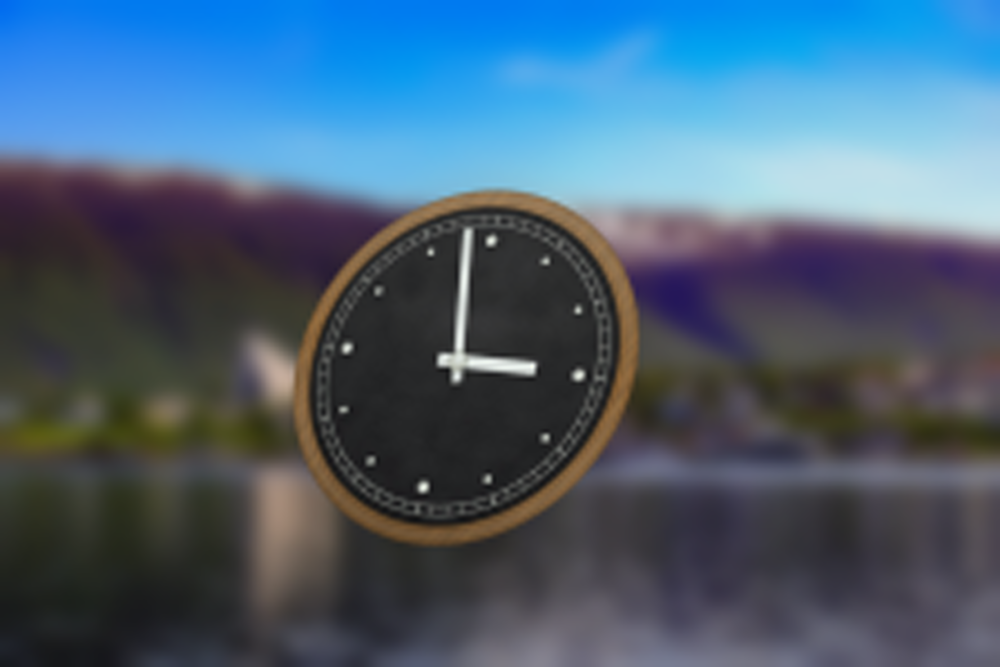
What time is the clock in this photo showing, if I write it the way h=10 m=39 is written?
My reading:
h=2 m=58
